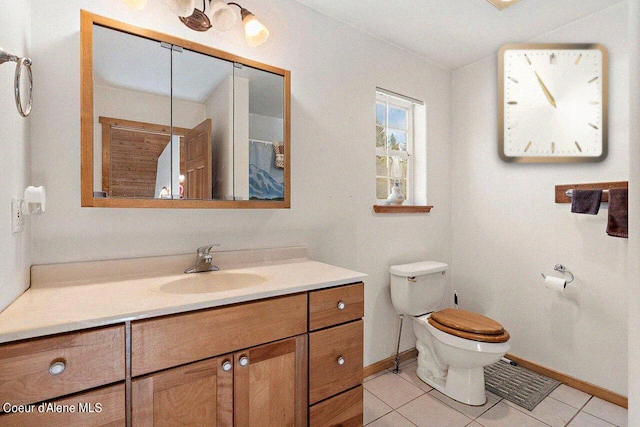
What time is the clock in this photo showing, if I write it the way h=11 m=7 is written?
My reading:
h=10 m=55
